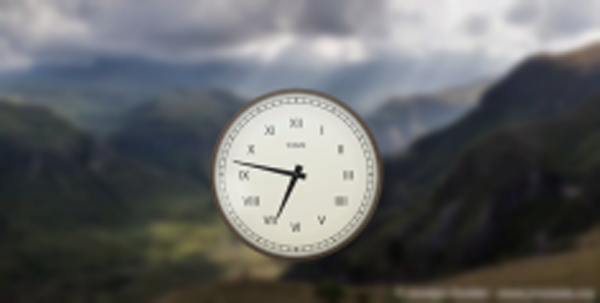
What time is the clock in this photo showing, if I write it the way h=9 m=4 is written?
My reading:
h=6 m=47
